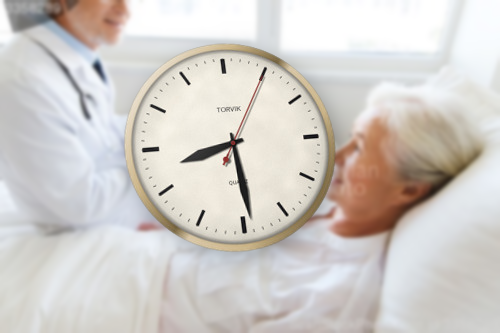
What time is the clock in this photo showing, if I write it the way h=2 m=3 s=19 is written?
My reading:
h=8 m=29 s=5
